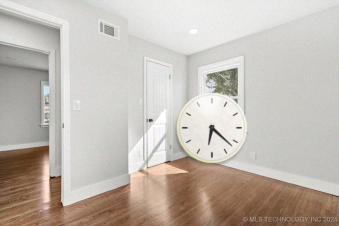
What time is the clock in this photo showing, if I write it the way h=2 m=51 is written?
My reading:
h=6 m=22
